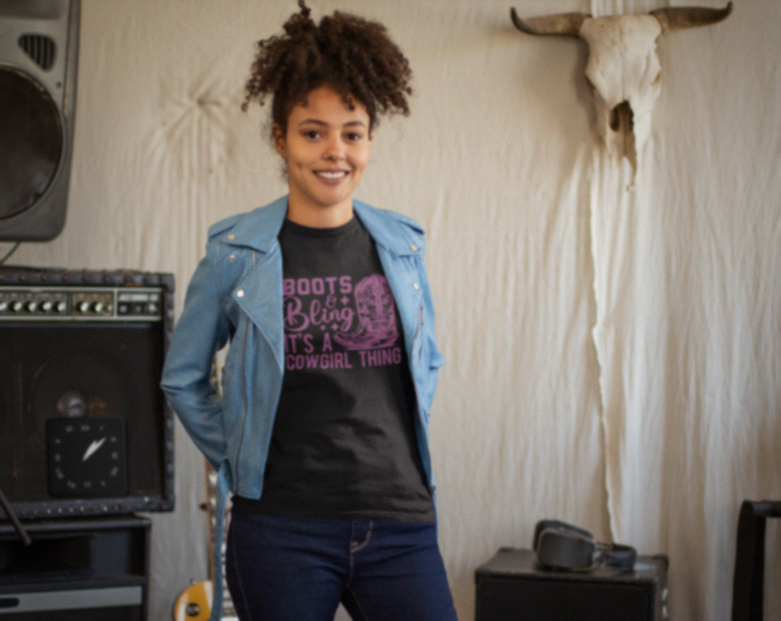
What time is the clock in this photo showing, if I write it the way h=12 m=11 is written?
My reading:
h=1 m=8
